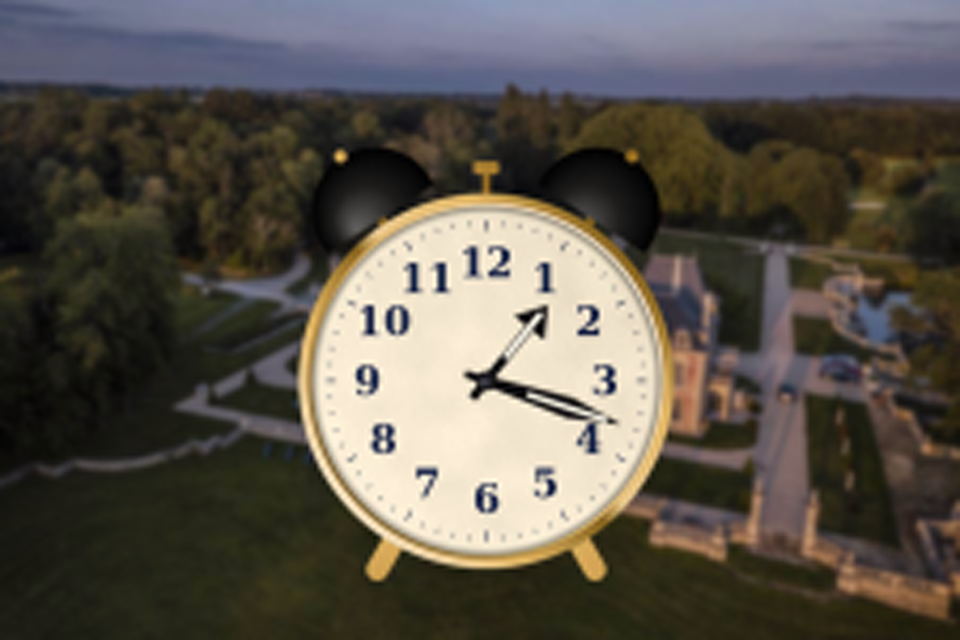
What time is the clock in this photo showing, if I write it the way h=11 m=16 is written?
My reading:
h=1 m=18
